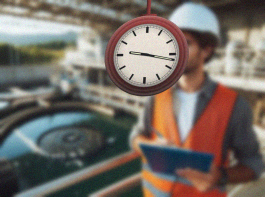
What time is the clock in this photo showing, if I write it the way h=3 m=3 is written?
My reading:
h=9 m=17
